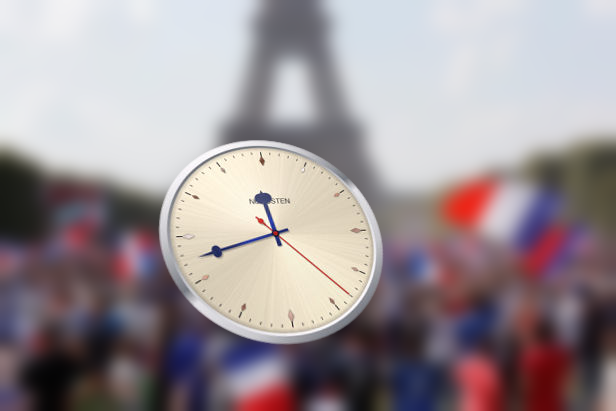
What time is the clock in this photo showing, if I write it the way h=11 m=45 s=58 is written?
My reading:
h=11 m=42 s=23
